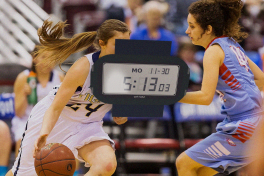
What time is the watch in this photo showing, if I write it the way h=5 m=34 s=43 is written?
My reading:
h=5 m=13 s=3
